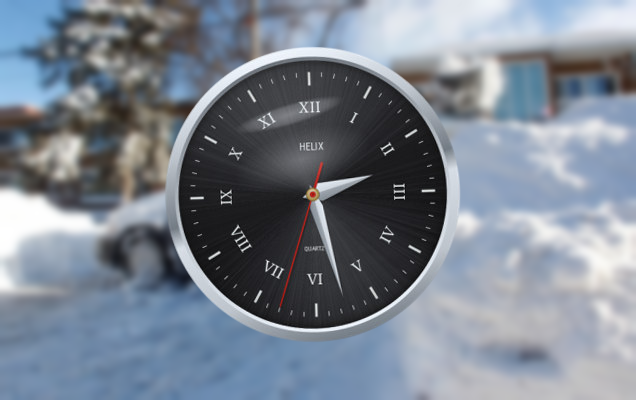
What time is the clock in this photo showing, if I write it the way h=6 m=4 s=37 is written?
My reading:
h=2 m=27 s=33
